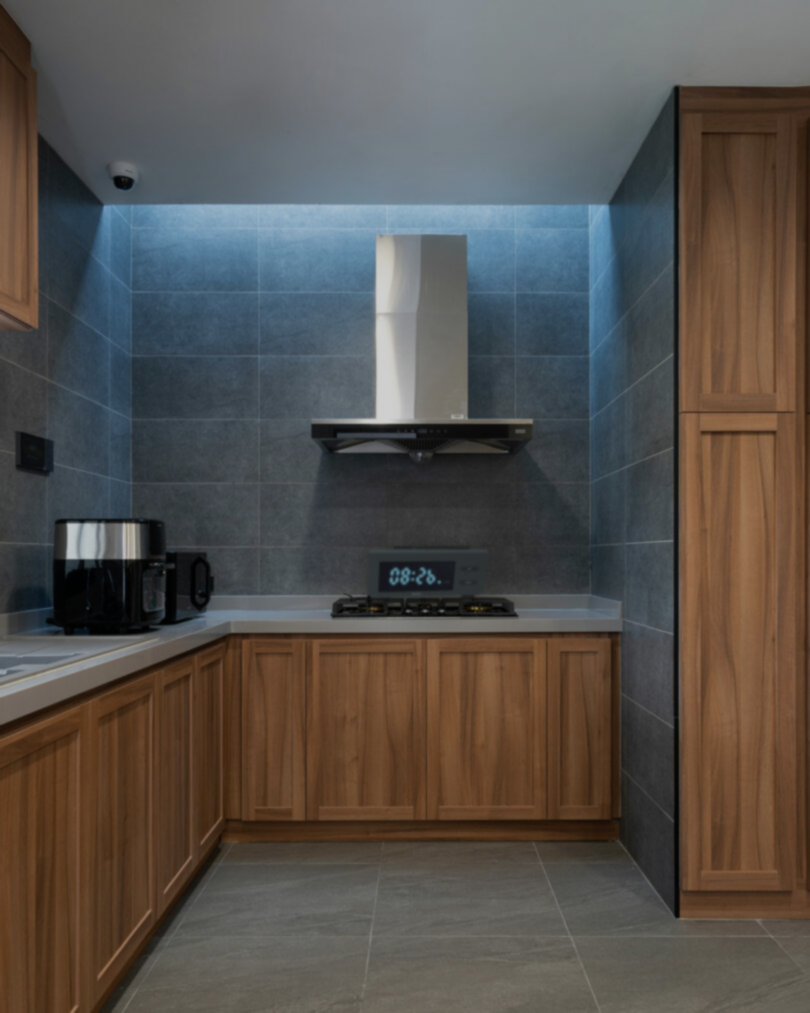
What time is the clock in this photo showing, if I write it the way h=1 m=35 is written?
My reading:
h=8 m=26
